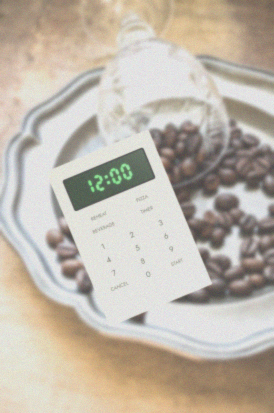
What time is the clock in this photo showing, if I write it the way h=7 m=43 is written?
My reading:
h=12 m=0
